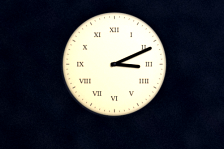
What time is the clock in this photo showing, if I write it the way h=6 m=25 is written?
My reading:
h=3 m=11
